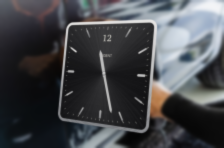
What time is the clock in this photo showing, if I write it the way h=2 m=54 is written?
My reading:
h=11 m=27
